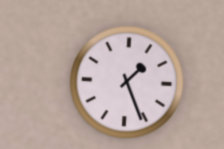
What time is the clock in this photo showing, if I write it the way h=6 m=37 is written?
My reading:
h=1 m=26
